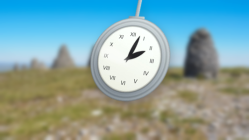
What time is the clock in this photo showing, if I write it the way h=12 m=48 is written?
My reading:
h=2 m=3
